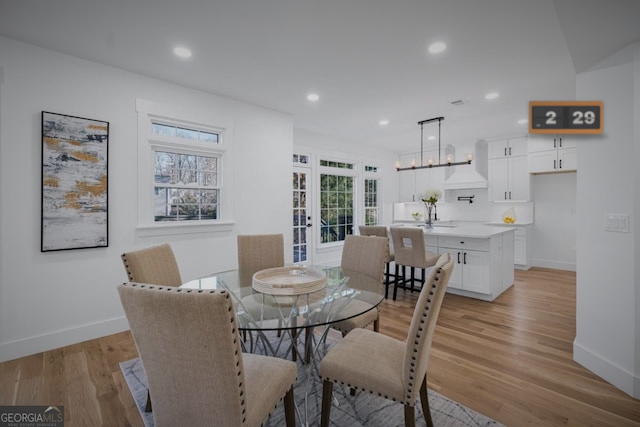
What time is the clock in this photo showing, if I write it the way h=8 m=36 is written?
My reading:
h=2 m=29
